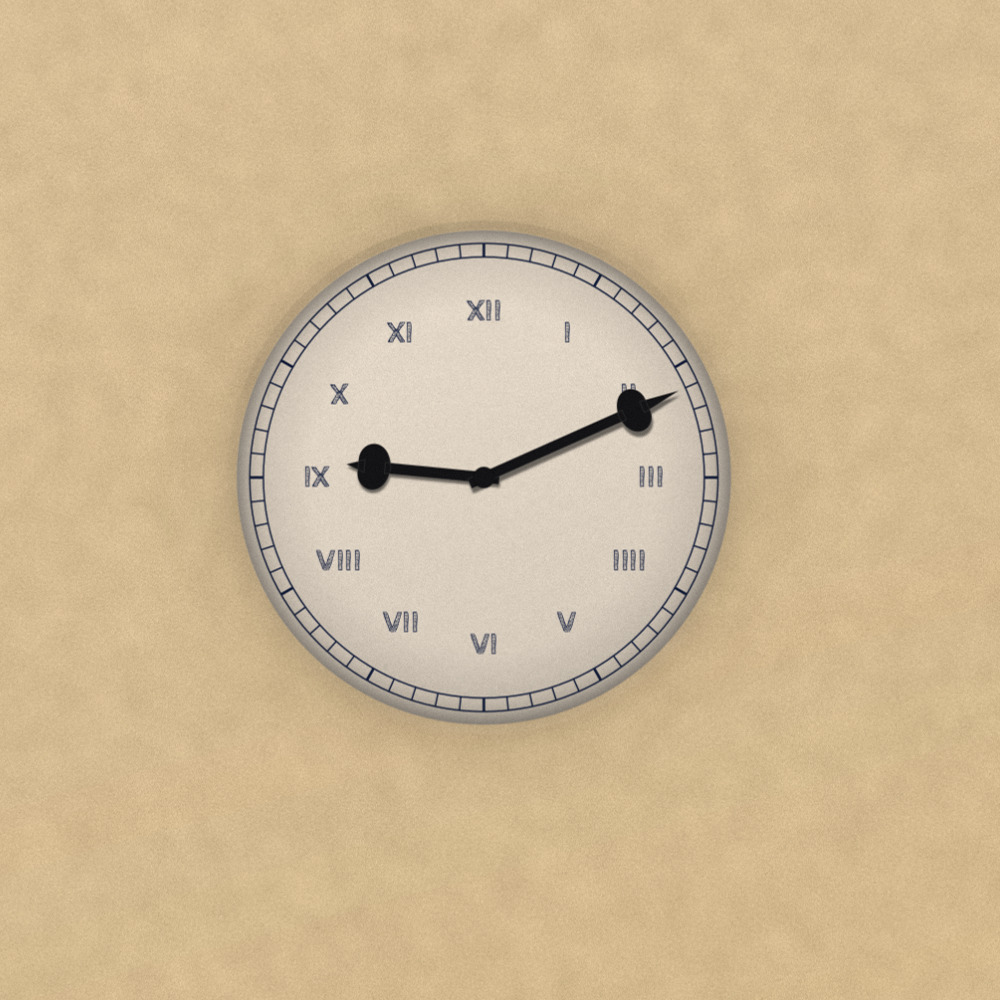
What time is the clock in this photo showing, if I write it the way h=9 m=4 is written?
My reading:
h=9 m=11
